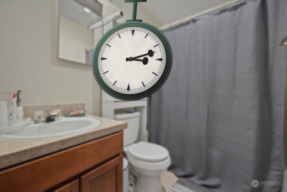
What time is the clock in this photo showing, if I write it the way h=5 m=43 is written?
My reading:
h=3 m=12
